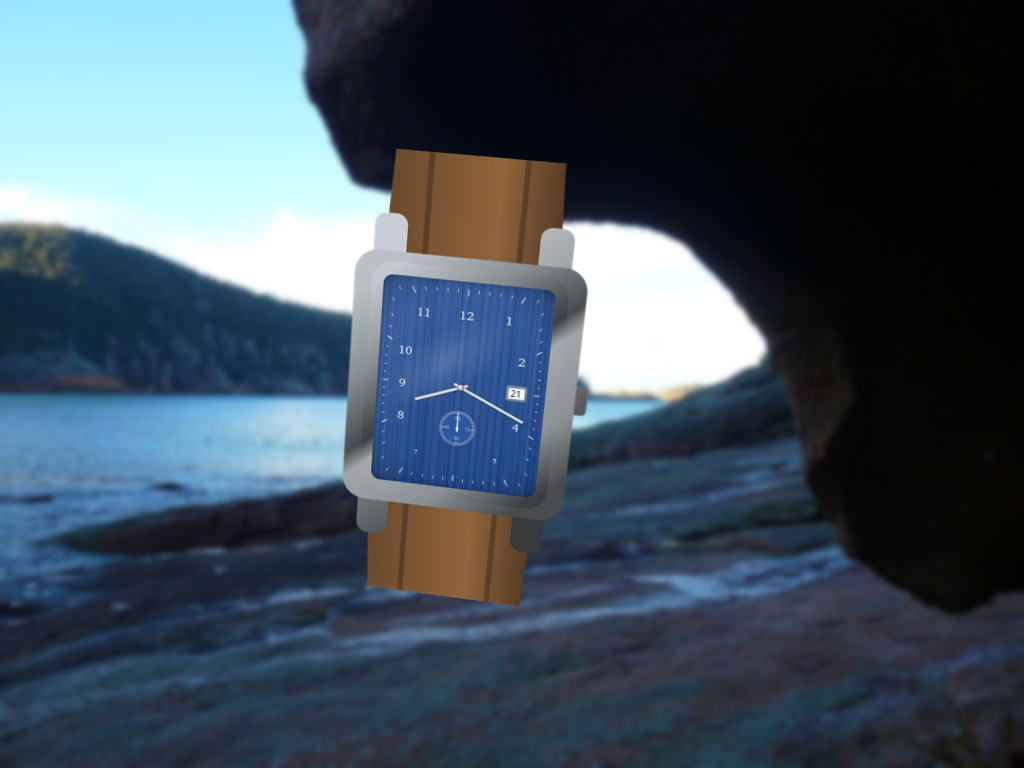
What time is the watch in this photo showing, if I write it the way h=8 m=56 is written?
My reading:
h=8 m=19
